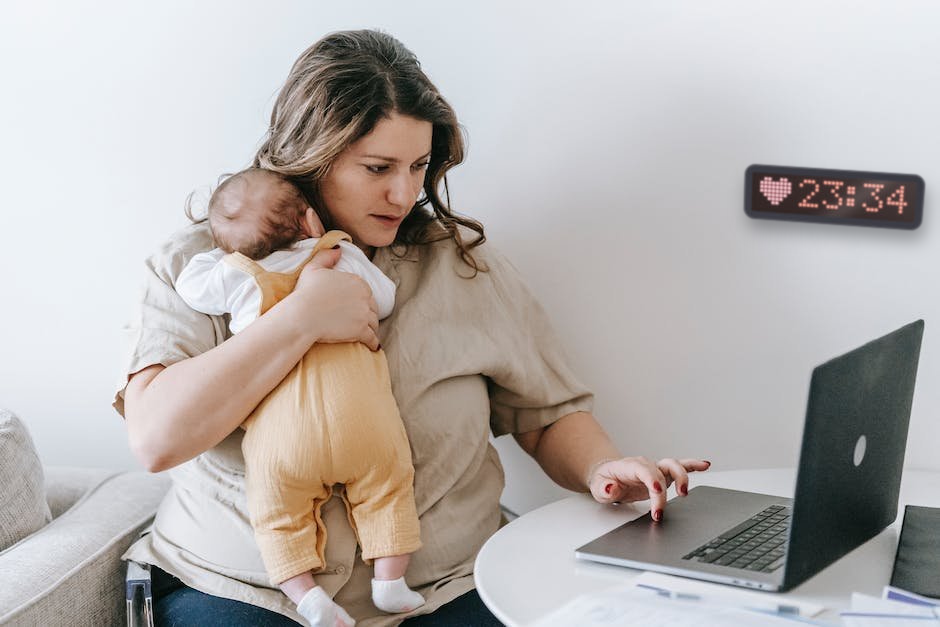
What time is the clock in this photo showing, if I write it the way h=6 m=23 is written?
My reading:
h=23 m=34
